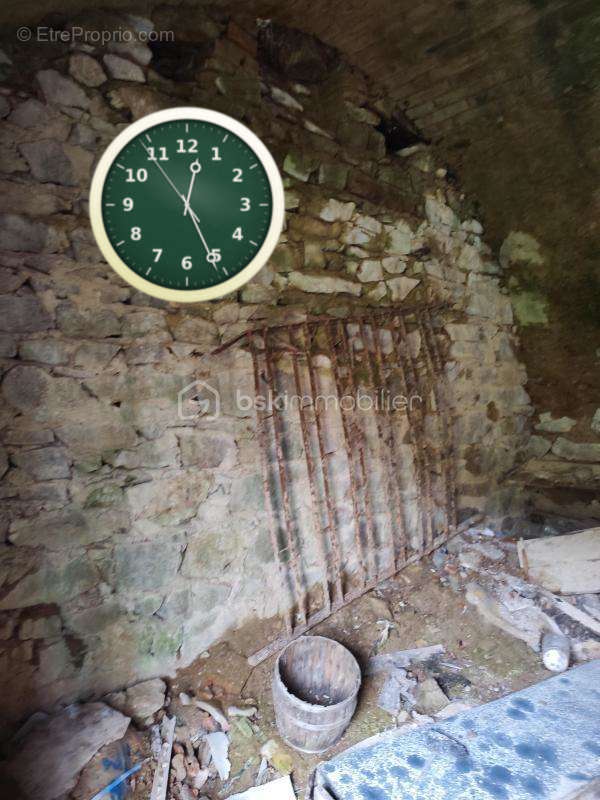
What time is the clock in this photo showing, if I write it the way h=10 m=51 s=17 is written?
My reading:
h=12 m=25 s=54
